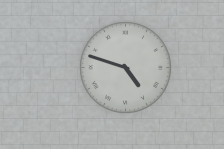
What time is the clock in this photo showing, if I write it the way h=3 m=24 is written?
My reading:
h=4 m=48
